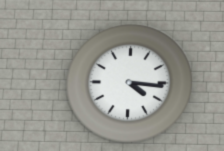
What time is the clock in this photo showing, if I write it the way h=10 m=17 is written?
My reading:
h=4 m=16
